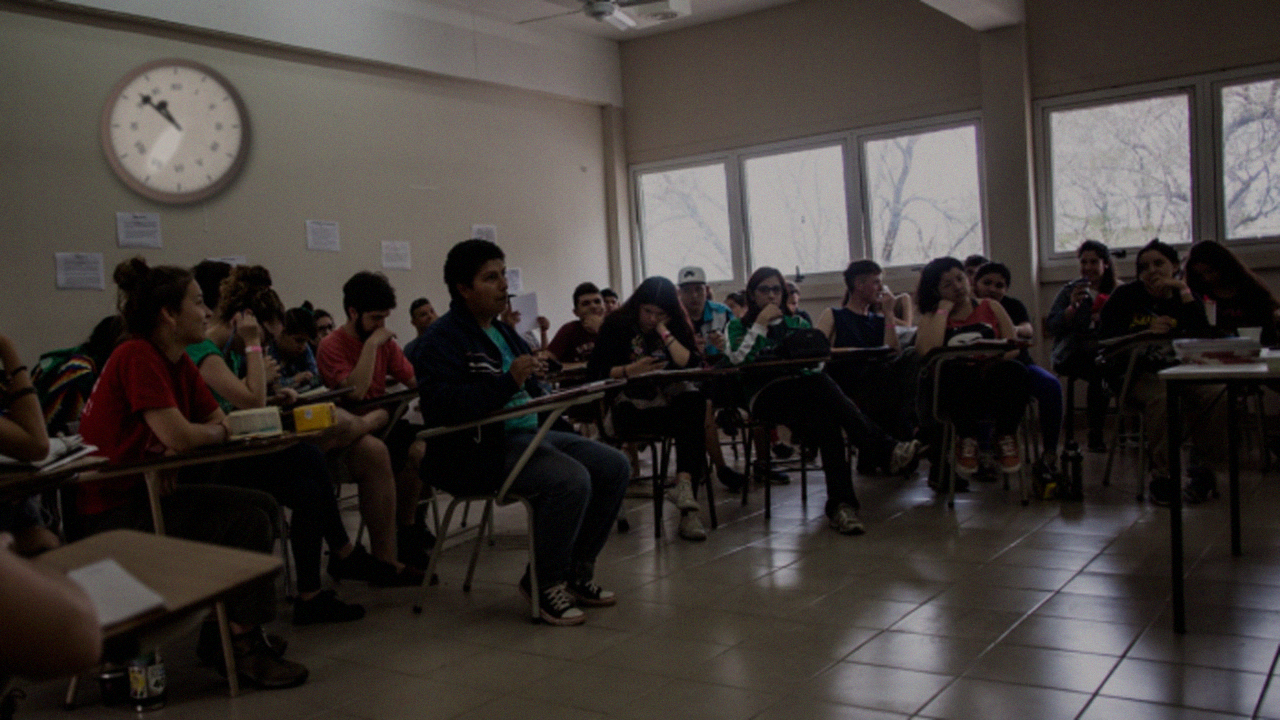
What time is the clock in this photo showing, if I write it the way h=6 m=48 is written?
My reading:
h=10 m=52
